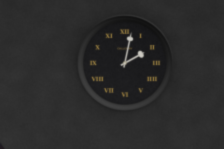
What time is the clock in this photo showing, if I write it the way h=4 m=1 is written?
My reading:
h=2 m=2
